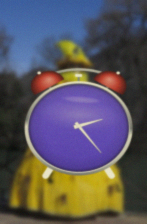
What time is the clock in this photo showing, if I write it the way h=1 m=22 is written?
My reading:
h=2 m=24
